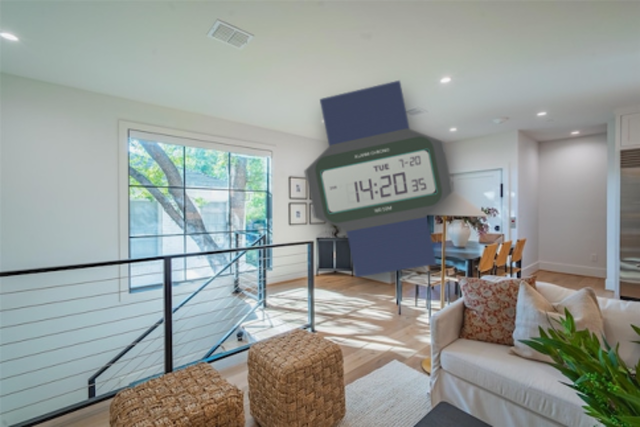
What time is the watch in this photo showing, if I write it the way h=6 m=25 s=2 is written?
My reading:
h=14 m=20 s=35
